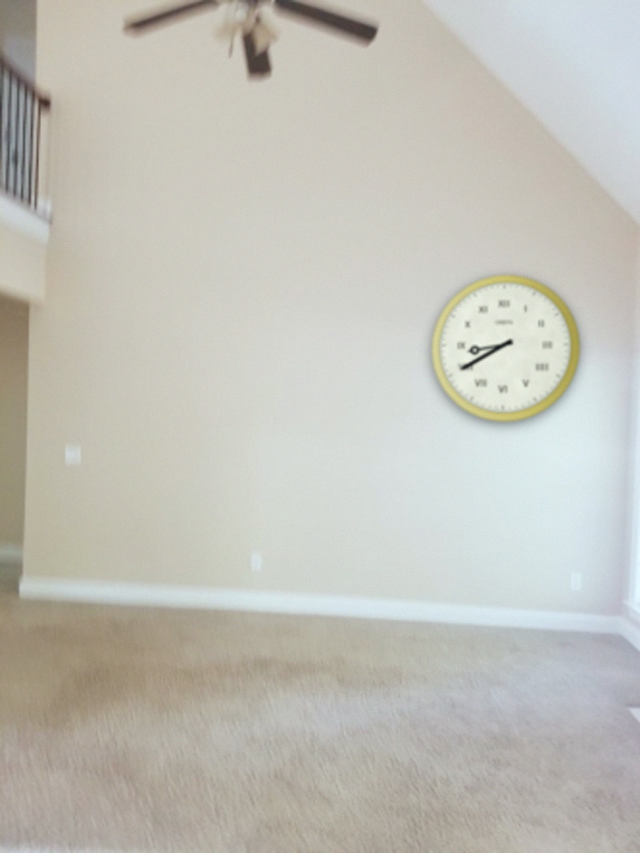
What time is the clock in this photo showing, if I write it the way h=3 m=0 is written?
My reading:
h=8 m=40
